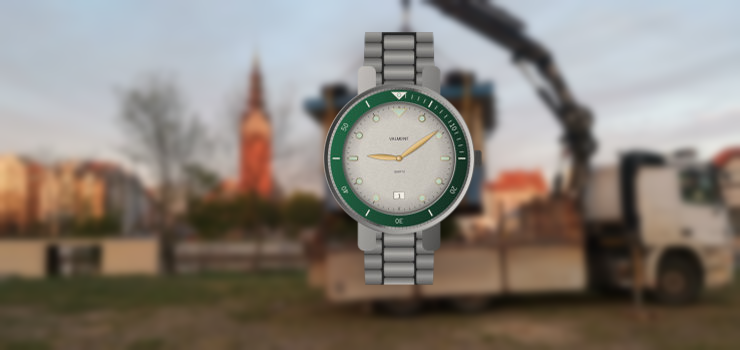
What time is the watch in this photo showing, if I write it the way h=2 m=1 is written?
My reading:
h=9 m=9
